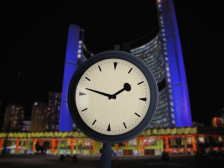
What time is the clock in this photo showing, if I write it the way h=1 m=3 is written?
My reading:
h=1 m=47
